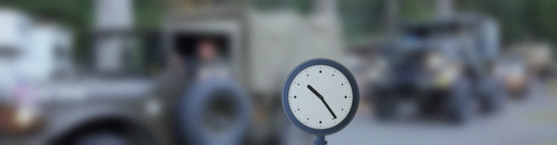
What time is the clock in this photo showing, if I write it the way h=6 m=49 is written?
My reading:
h=10 m=24
